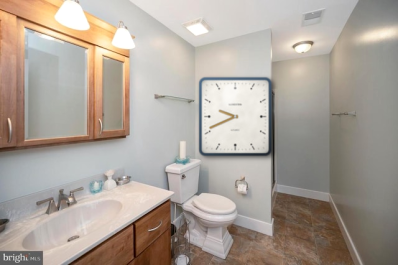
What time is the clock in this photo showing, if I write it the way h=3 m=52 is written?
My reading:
h=9 m=41
